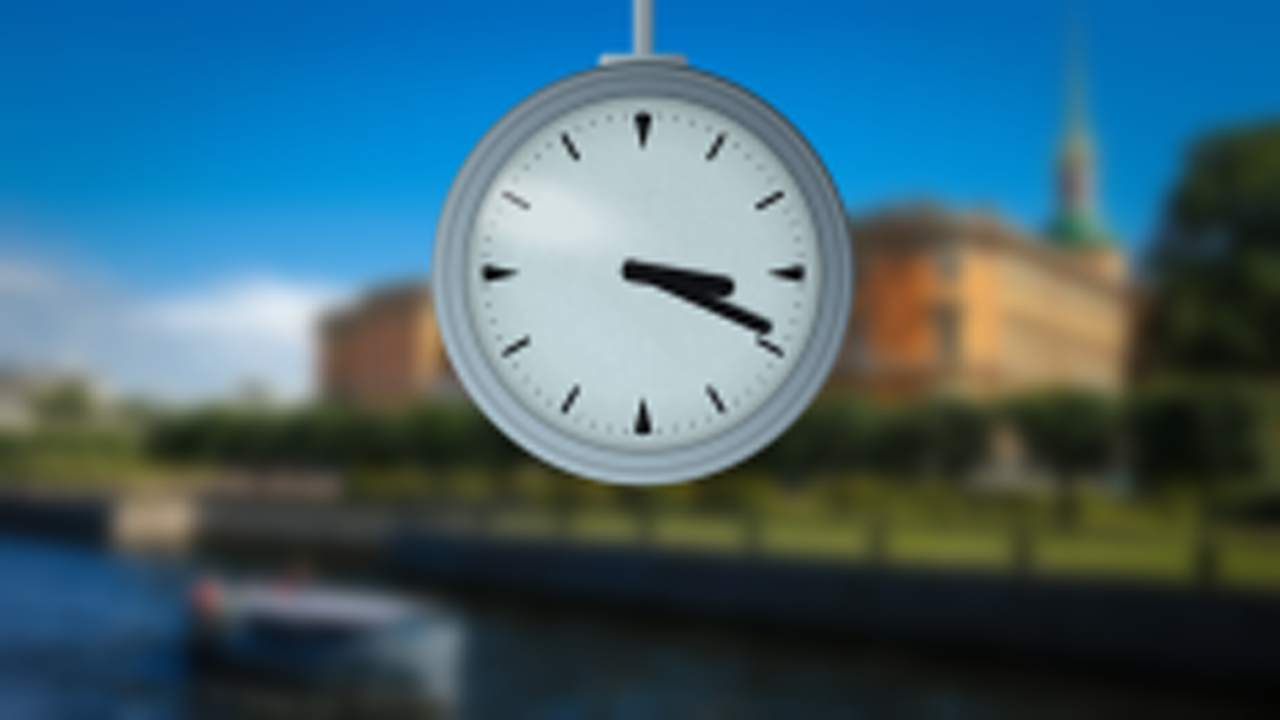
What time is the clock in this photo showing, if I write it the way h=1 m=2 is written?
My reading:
h=3 m=19
